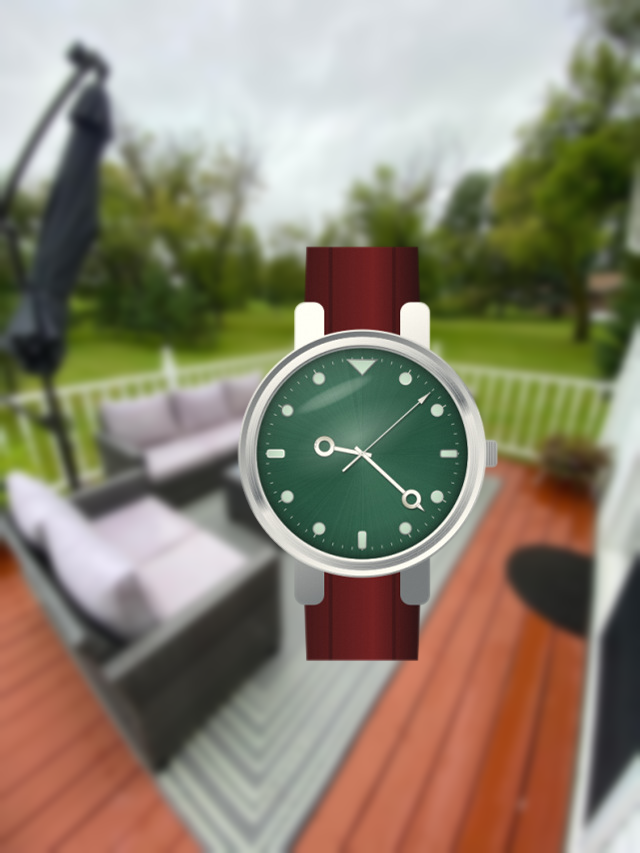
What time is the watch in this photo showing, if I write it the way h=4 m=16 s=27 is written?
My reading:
h=9 m=22 s=8
